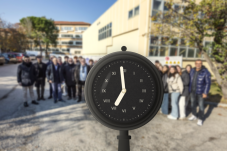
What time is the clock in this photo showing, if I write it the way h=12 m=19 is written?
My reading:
h=6 m=59
